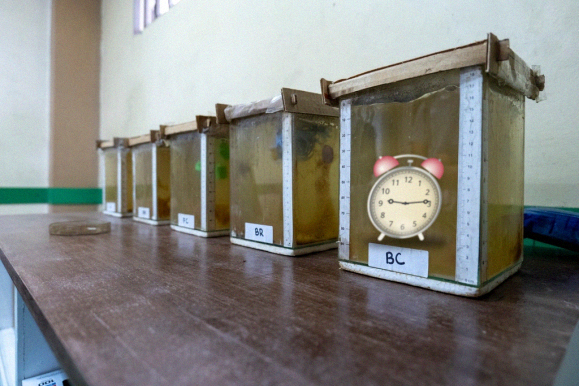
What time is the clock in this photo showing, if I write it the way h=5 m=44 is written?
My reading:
h=9 m=14
